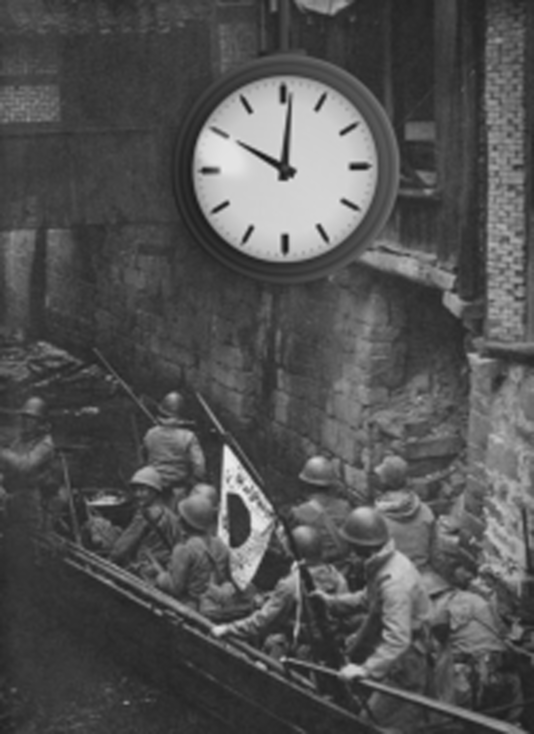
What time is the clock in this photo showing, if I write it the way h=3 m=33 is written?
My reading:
h=10 m=1
